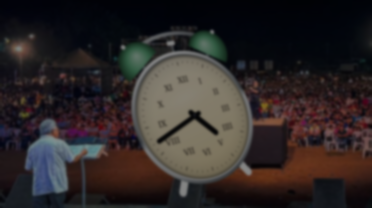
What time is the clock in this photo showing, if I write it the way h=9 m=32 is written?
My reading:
h=4 m=42
